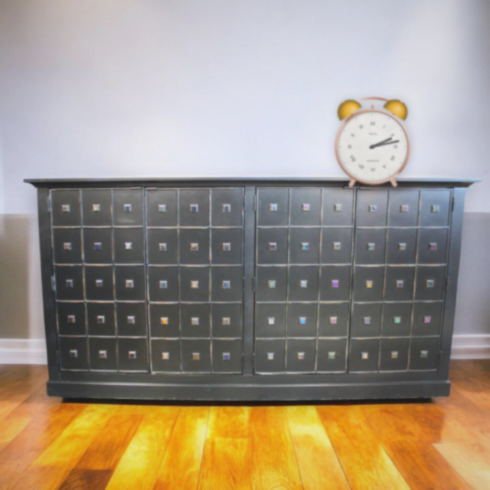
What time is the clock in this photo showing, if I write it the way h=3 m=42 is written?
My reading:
h=2 m=13
